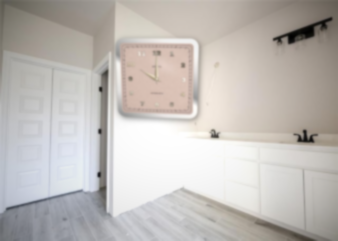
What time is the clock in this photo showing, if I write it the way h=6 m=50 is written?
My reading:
h=10 m=0
